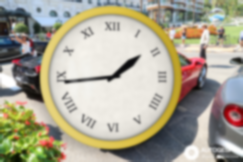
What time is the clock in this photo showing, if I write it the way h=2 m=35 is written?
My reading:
h=1 m=44
